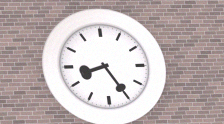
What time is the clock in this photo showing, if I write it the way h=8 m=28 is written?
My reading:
h=8 m=25
